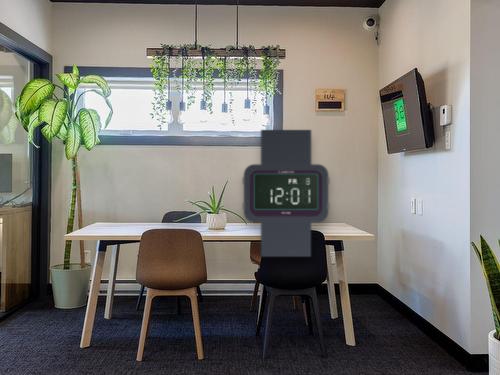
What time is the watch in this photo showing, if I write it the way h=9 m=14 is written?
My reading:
h=12 m=1
